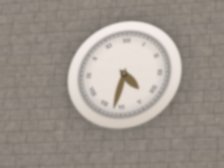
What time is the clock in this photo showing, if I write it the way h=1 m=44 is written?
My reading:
h=4 m=32
